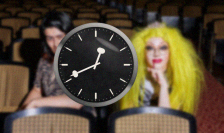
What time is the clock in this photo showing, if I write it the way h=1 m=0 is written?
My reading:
h=12 m=41
